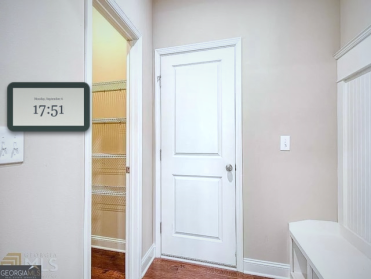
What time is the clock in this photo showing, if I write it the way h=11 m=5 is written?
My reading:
h=17 m=51
